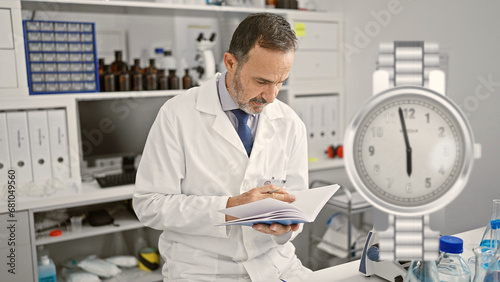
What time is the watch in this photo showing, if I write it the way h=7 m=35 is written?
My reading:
h=5 m=58
